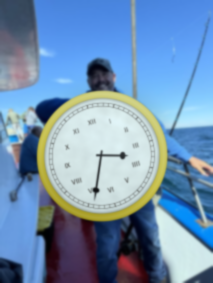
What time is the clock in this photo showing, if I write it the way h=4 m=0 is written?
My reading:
h=3 m=34
